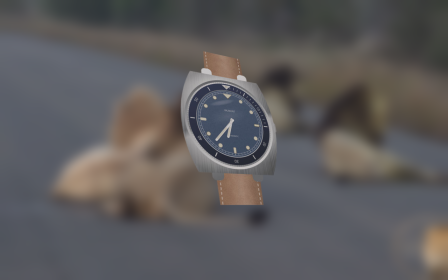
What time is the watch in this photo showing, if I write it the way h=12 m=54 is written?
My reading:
h=6 m=37
